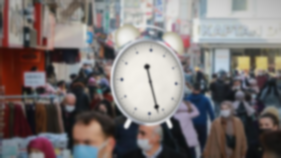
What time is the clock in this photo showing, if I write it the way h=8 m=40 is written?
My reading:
h=11 m=27
